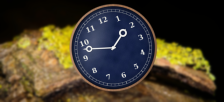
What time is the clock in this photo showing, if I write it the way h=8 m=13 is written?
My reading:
h=1 m=48
